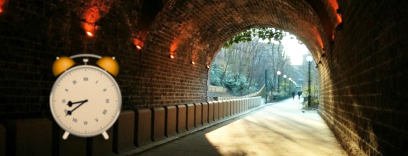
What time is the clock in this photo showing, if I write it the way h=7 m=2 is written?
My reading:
h=8 m=39
